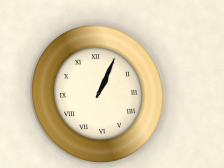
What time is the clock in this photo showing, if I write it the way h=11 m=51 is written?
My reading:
h=1 m=5
